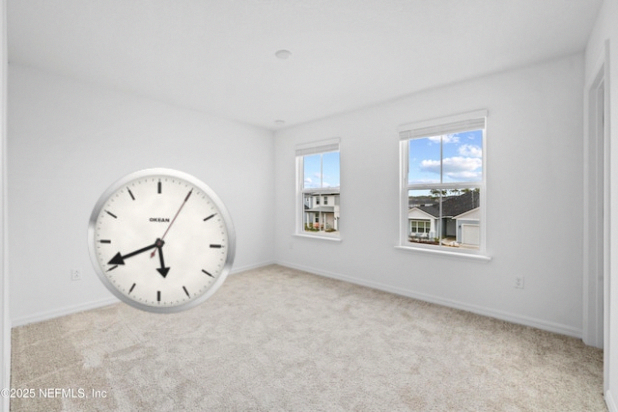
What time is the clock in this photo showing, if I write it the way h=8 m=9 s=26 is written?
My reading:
h=5 m=41 s=5
